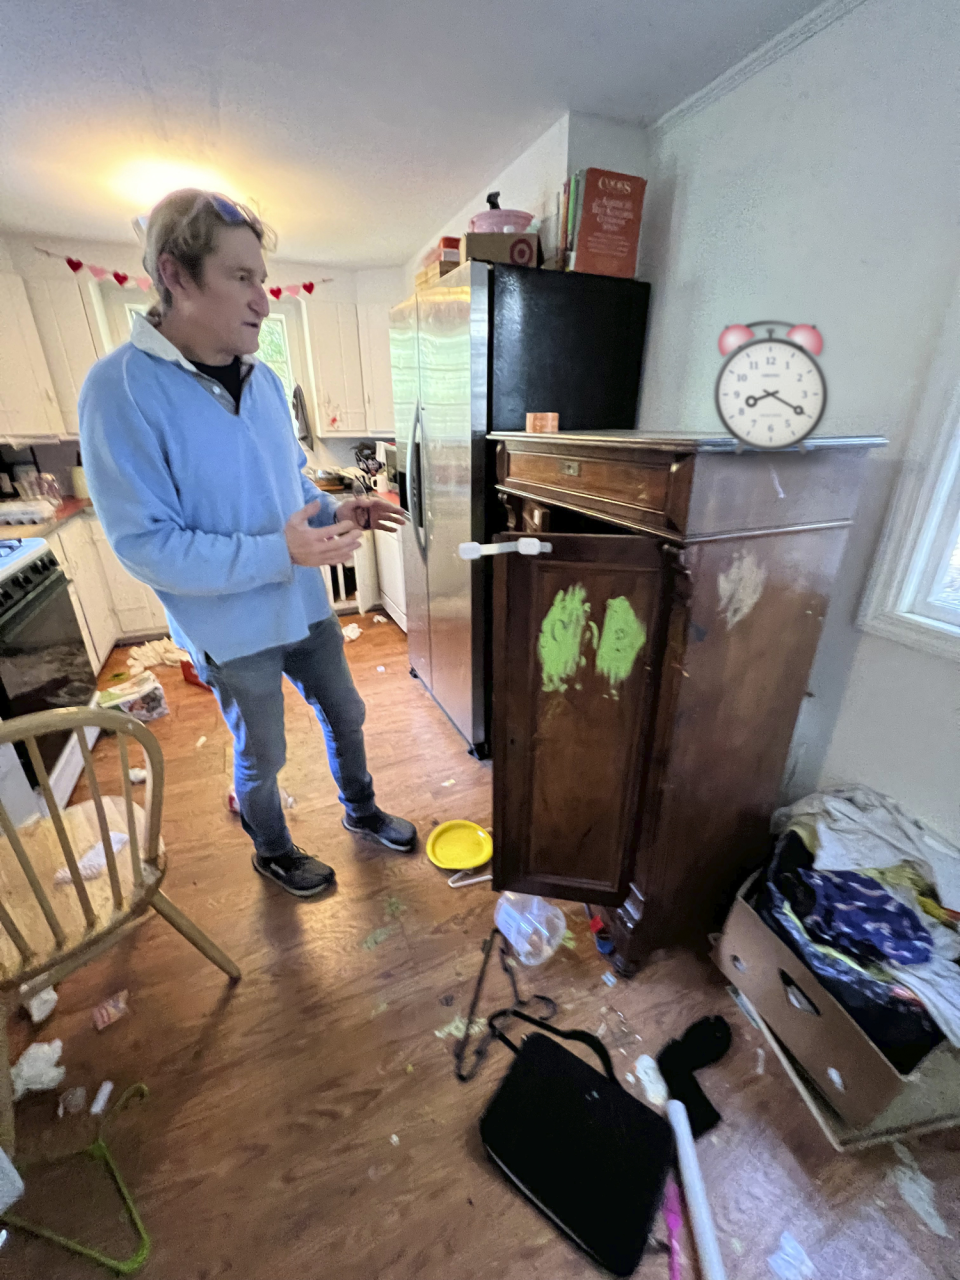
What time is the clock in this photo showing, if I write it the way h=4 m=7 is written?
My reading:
h=8 m=20
